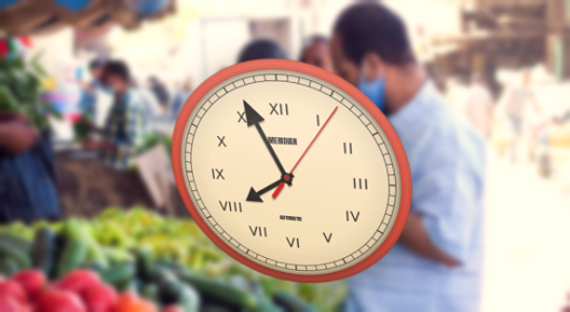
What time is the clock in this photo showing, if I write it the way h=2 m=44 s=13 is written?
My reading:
h=7 m=56 s=6
